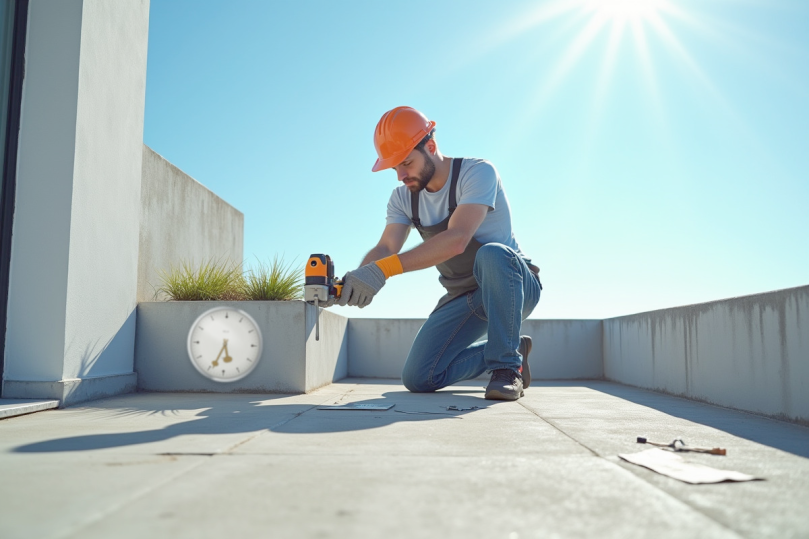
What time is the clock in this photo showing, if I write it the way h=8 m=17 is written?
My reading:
h=5 m=34
